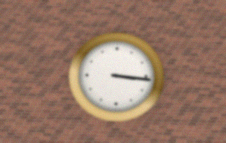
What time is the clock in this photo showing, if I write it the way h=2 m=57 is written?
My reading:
h=3 m=16
